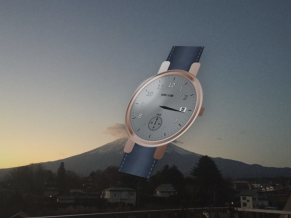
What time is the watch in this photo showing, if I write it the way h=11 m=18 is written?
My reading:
h=3 m=16
